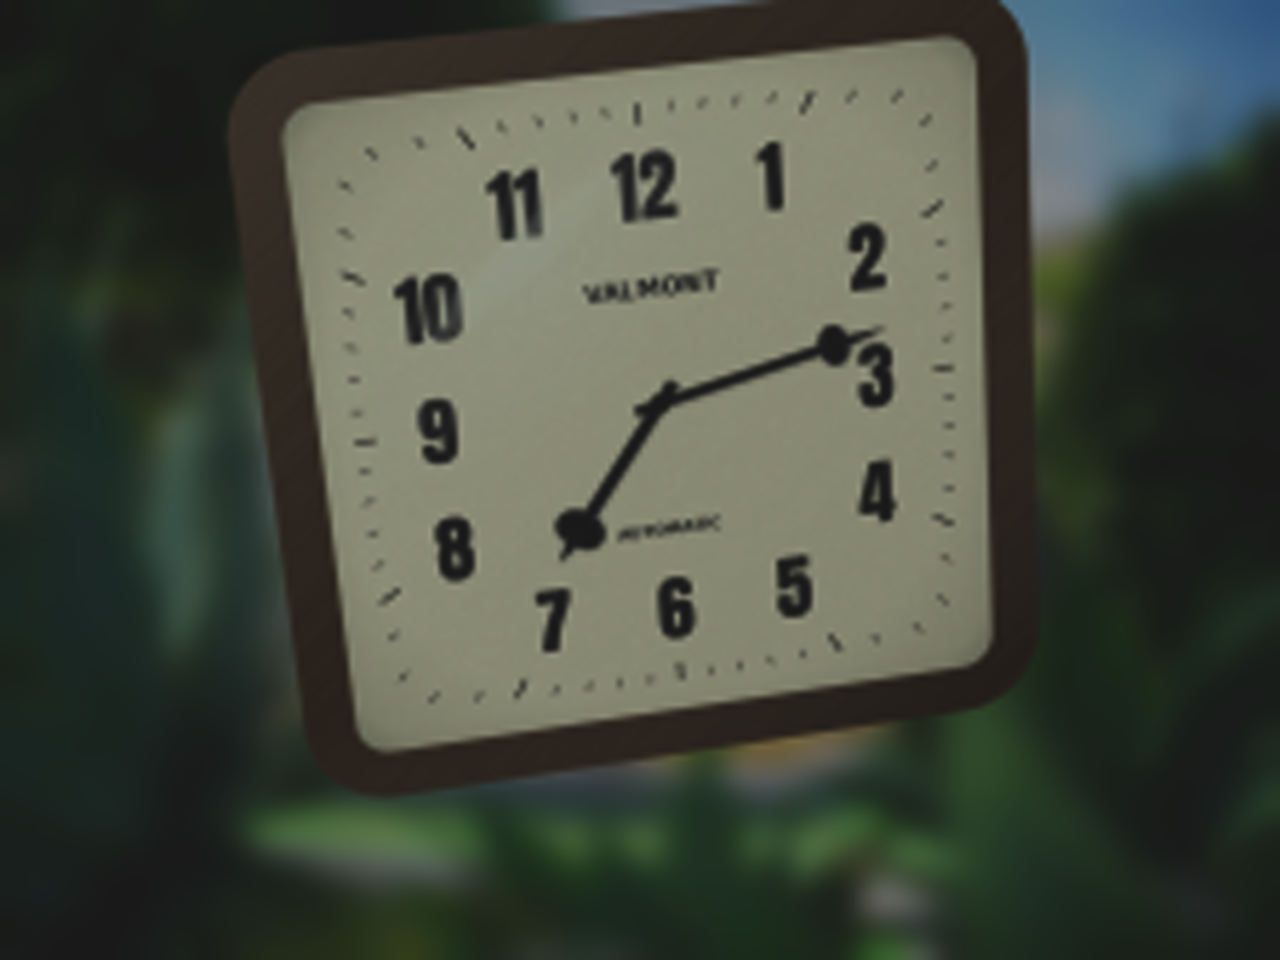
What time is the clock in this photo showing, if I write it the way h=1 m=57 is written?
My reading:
h=7 m=13
